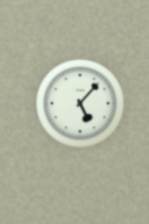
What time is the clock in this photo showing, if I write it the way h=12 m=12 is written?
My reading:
h=5 m=7
